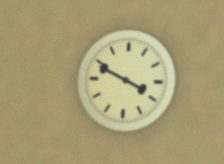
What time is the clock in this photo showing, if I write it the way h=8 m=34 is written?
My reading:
h=3 m=49
